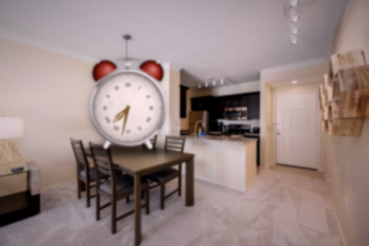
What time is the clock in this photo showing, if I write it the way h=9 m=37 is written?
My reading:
h=7 m=32
